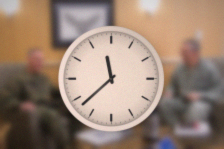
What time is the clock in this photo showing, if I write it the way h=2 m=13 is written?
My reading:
h=11 m=38
